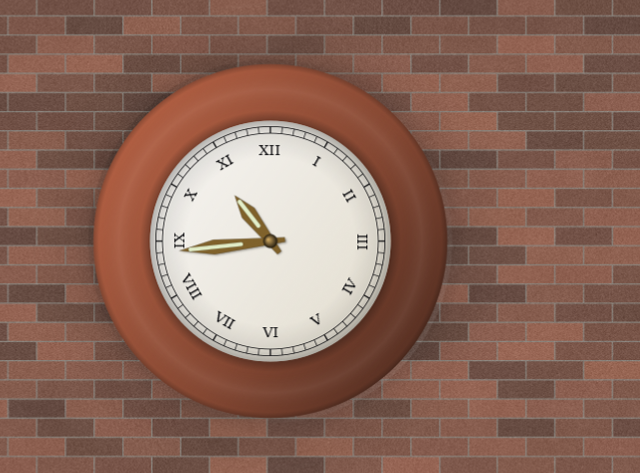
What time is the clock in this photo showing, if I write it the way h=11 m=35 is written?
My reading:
h=10 m=44
